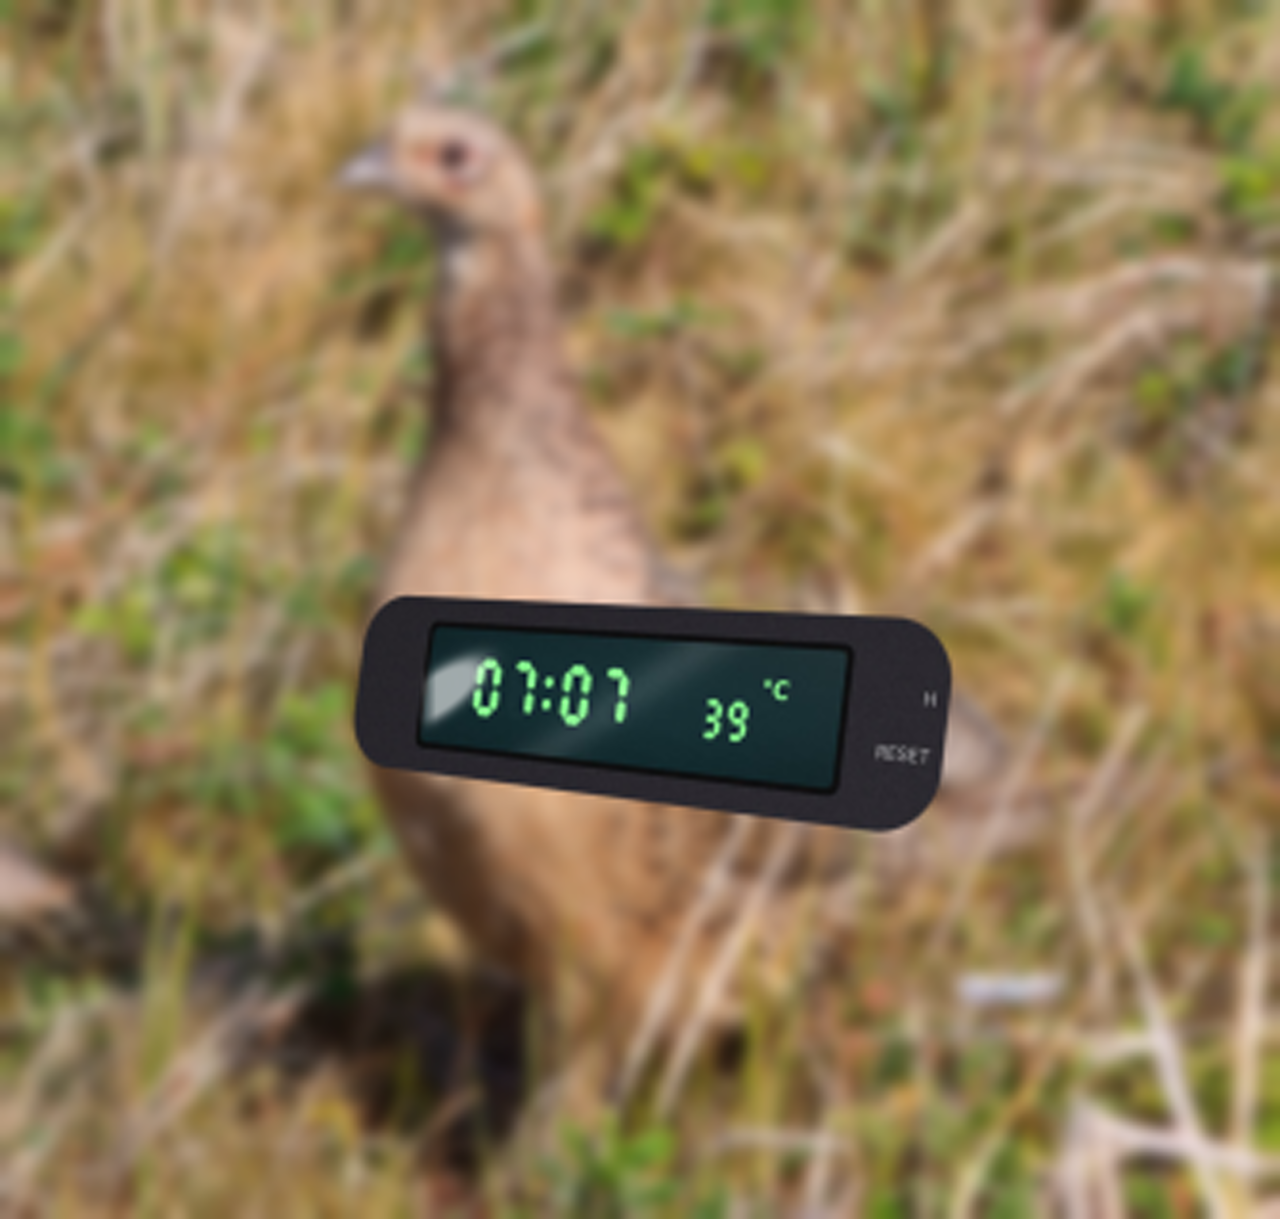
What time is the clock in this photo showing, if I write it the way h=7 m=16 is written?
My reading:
h=7 m=7
